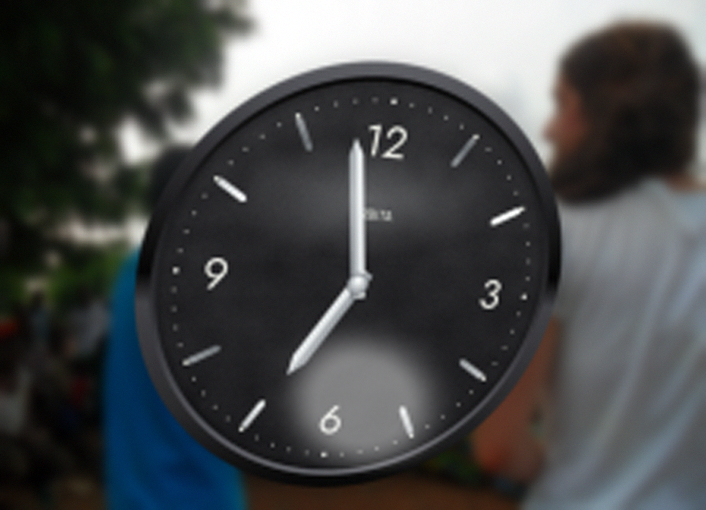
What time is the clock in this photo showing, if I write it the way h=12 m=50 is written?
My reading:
h=6 m=58
